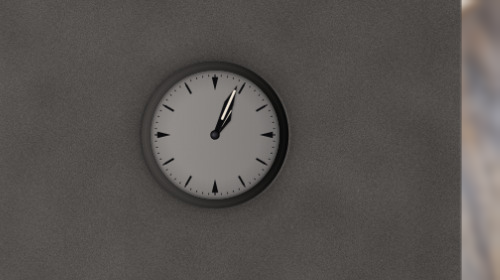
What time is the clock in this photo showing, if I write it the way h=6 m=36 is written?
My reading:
h=1 m=4
